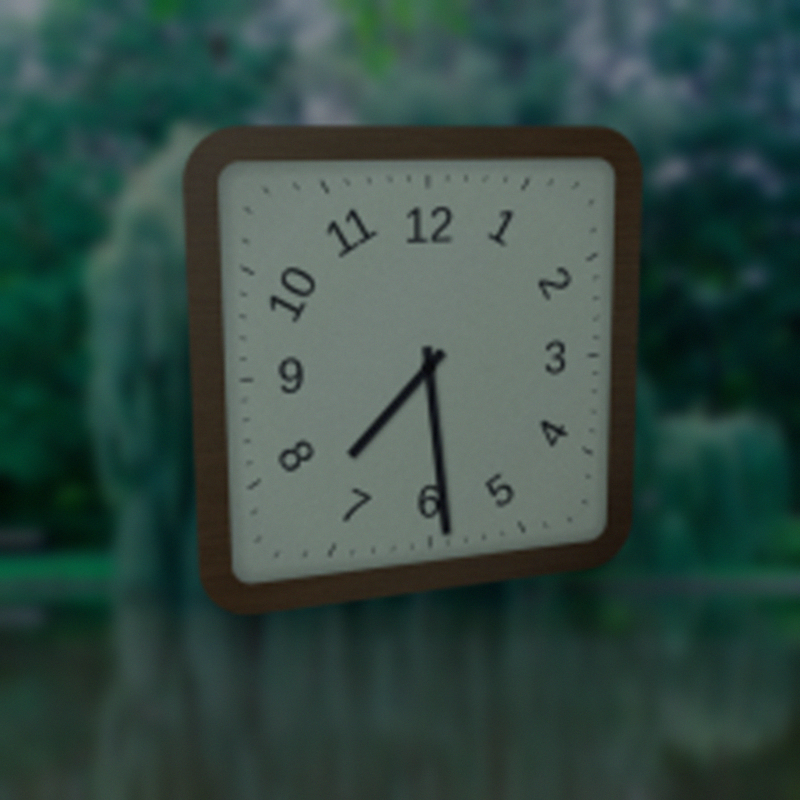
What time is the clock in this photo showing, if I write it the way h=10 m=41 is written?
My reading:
h=7 m=29
